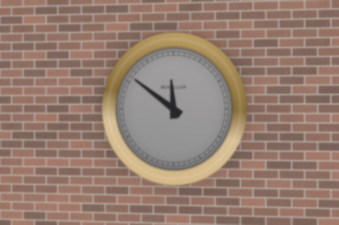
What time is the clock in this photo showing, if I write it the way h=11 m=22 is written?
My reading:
h=11 m=51
